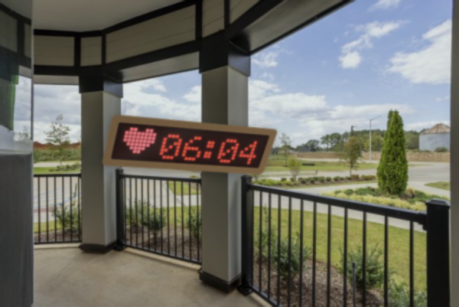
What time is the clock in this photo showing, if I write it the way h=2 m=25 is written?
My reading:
h=6 m=4
